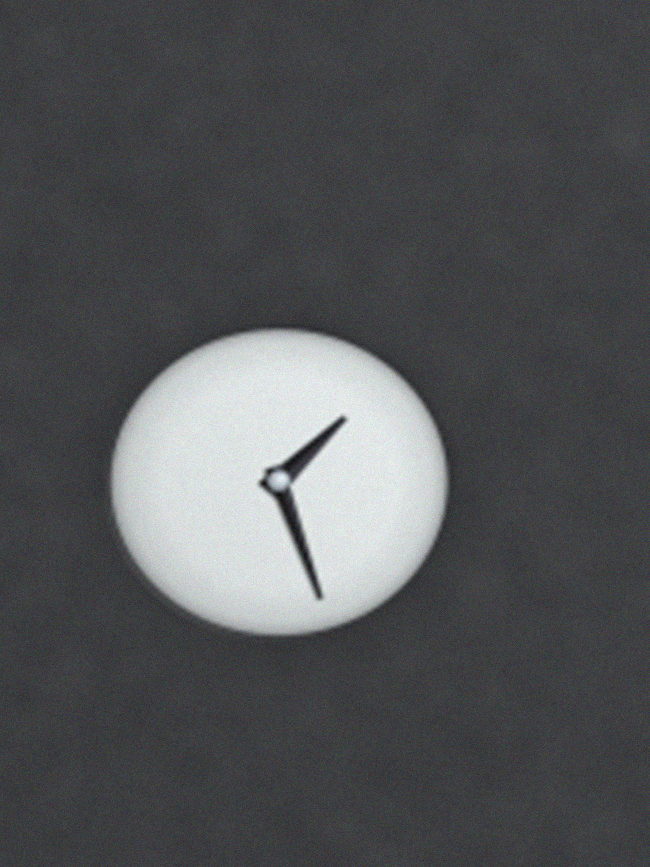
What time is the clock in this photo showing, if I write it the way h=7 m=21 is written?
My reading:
h=1 m=27
